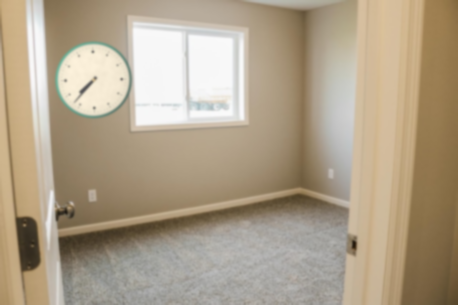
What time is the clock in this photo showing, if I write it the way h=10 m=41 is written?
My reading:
h=7 m=37
